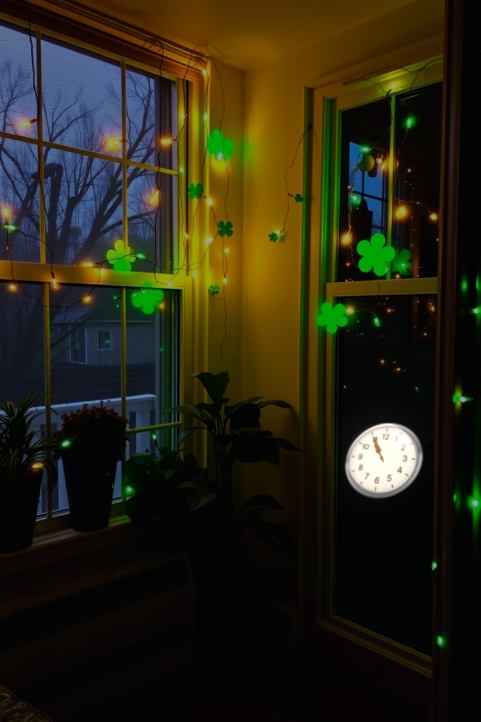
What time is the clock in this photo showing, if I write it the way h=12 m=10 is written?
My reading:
h=10 m=55
